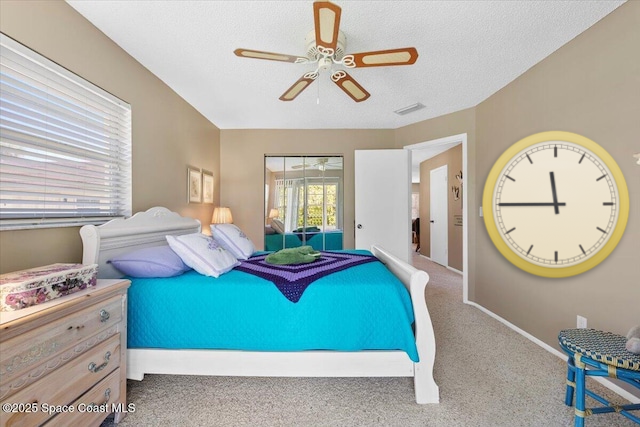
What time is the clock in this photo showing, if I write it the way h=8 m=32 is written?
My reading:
h=11 m=45
